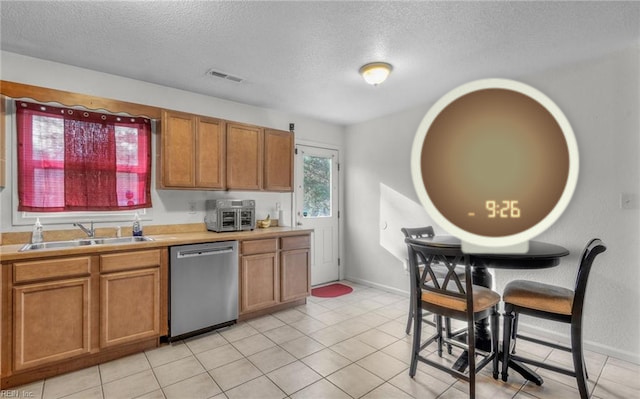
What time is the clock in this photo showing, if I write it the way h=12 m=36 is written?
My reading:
h=9 m=26
